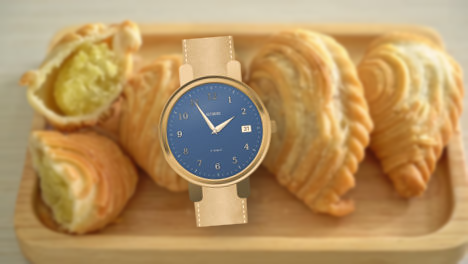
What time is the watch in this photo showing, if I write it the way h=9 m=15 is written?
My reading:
h=1 m=55
